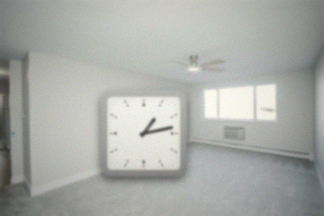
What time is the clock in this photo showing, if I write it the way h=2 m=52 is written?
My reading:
h=1 m=13
